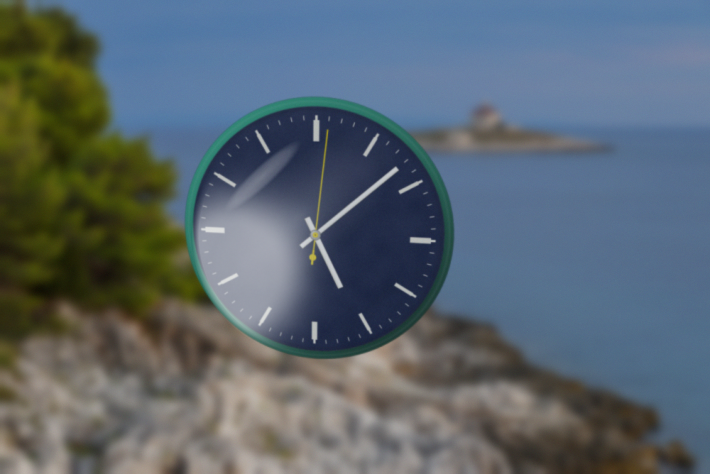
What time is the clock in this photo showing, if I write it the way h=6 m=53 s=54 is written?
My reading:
h=5 m=8 s=1
